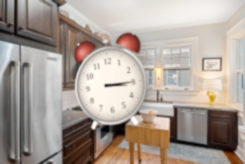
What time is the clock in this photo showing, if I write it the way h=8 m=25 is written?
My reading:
h=3 m=15
